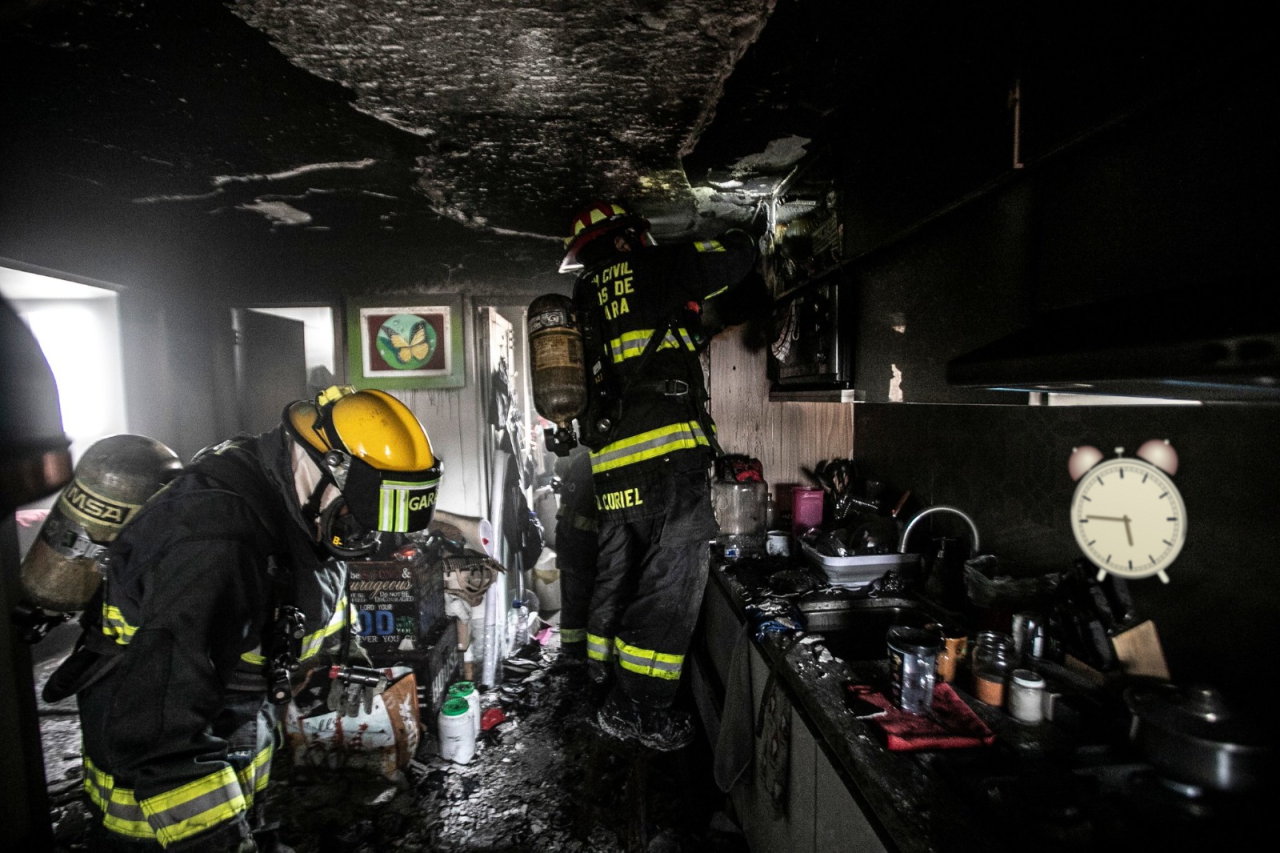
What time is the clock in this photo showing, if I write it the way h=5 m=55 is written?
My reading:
h=5 m=46
